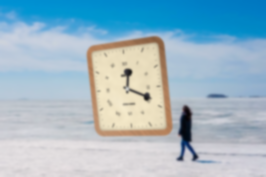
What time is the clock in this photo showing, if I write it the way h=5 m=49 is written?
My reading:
h=12 m=19
